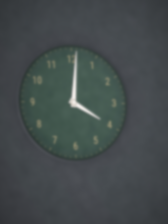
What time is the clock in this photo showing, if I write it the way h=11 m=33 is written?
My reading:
h=4 m=1
